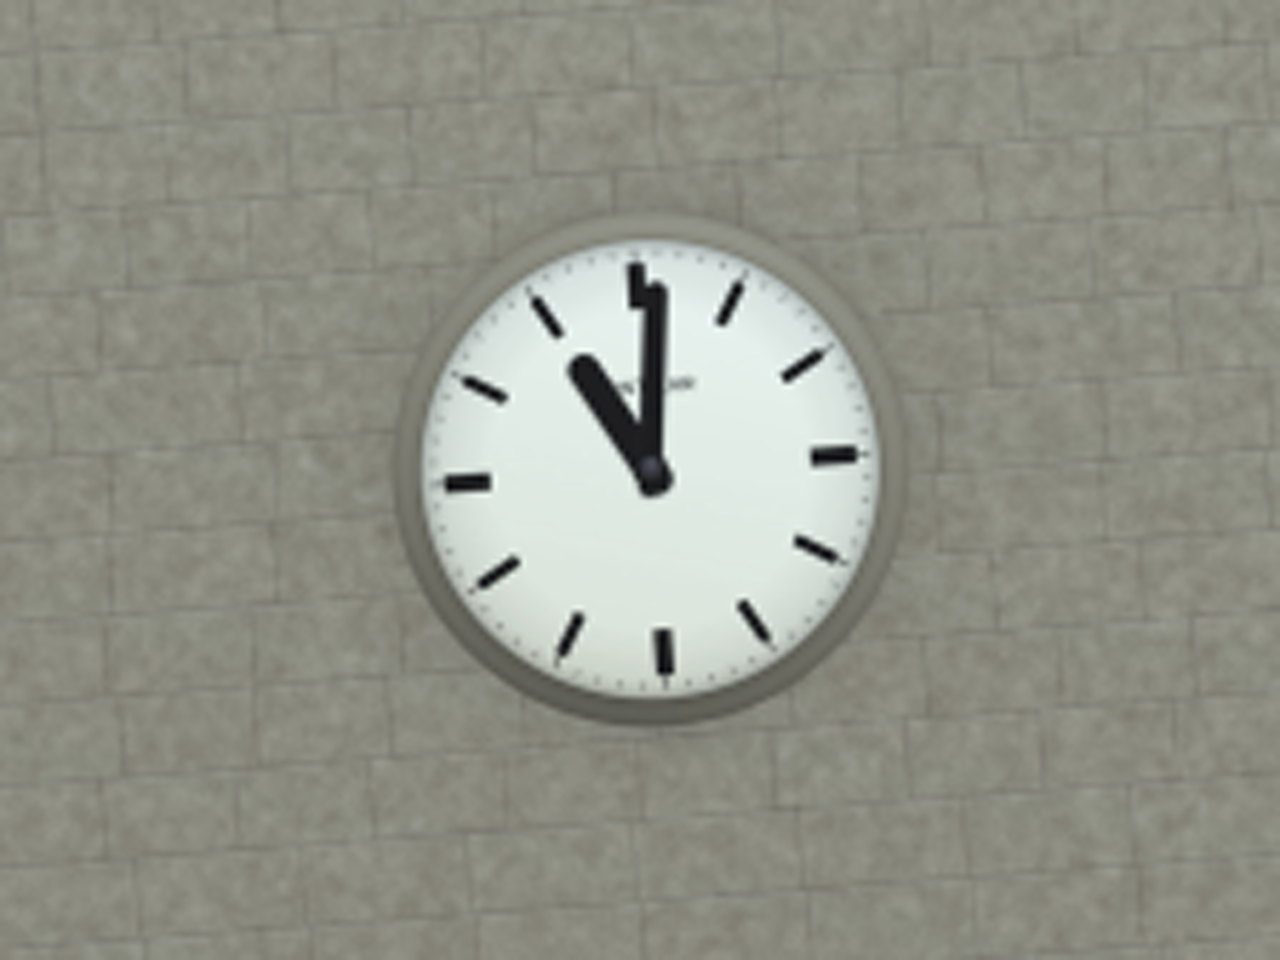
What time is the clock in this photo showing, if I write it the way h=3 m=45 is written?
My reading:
h=11 m=1
